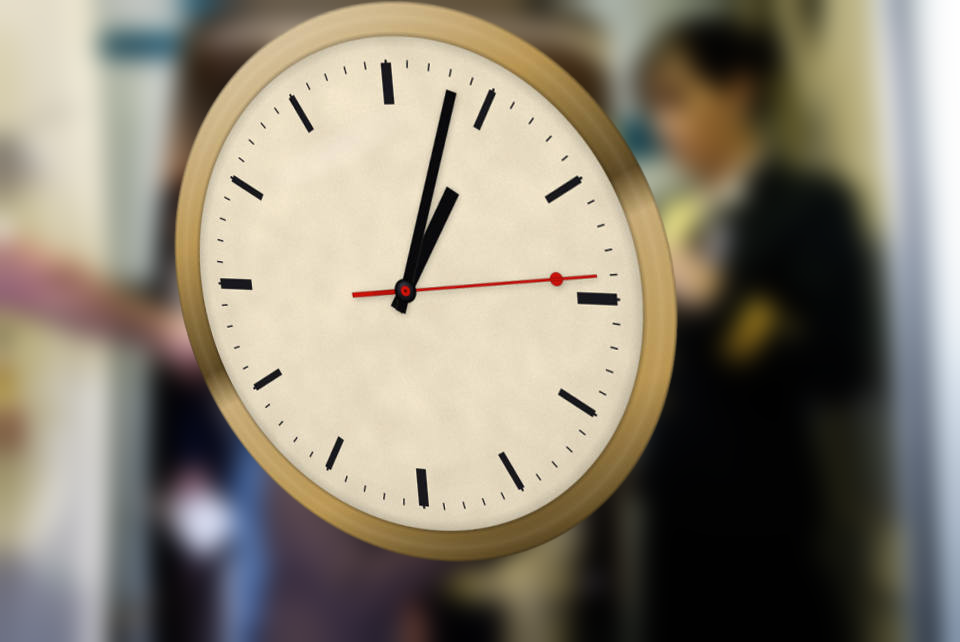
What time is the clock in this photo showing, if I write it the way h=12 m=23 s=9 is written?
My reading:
h=1 m=3 s=14
